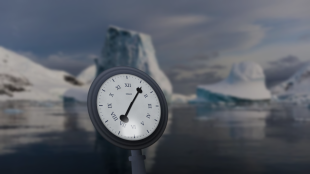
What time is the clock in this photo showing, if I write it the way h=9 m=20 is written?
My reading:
h=7 m=6
